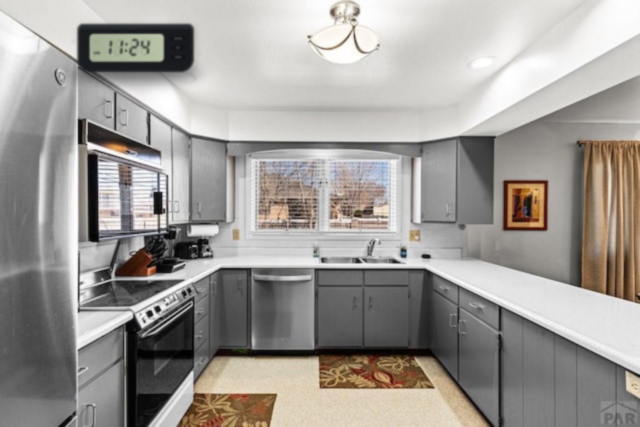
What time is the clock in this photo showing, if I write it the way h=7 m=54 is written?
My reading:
h=11 m=24
